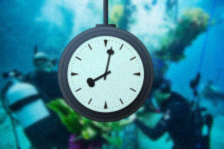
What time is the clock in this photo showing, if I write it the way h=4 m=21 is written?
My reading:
h=8 m=2
